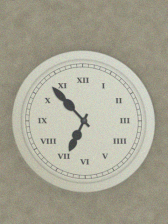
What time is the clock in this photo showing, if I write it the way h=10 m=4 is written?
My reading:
h=6 m=53
